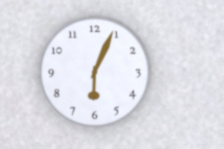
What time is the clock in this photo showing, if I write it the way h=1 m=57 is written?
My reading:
h=6 m=4
